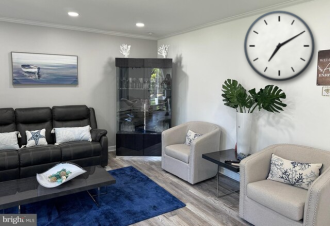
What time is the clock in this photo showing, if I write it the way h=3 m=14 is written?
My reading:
h=7 m=10
